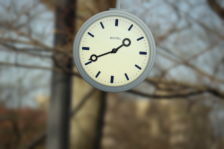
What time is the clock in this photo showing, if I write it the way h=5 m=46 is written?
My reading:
h=1 m=41
